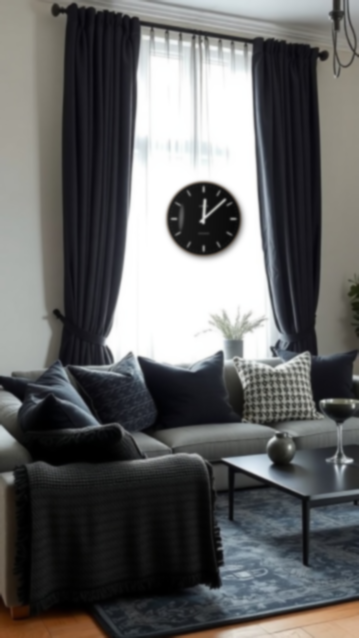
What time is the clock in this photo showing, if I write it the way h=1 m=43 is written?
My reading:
h=12 m=8
